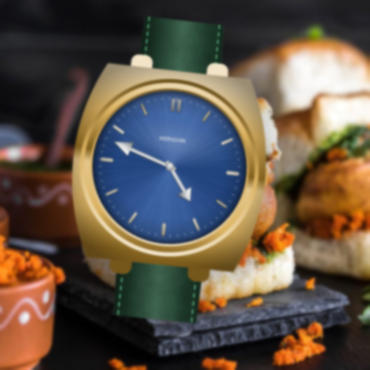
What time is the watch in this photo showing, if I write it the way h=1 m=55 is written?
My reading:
h=4 m=48
